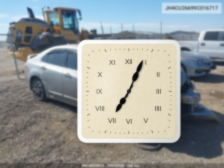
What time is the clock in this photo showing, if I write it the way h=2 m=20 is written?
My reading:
h=7 m=4
